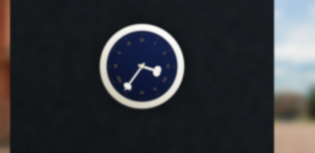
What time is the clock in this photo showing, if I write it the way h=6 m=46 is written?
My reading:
h=3 m=36
